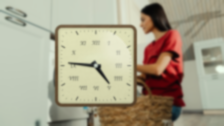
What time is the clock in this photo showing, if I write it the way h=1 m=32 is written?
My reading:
h=4 m=46
